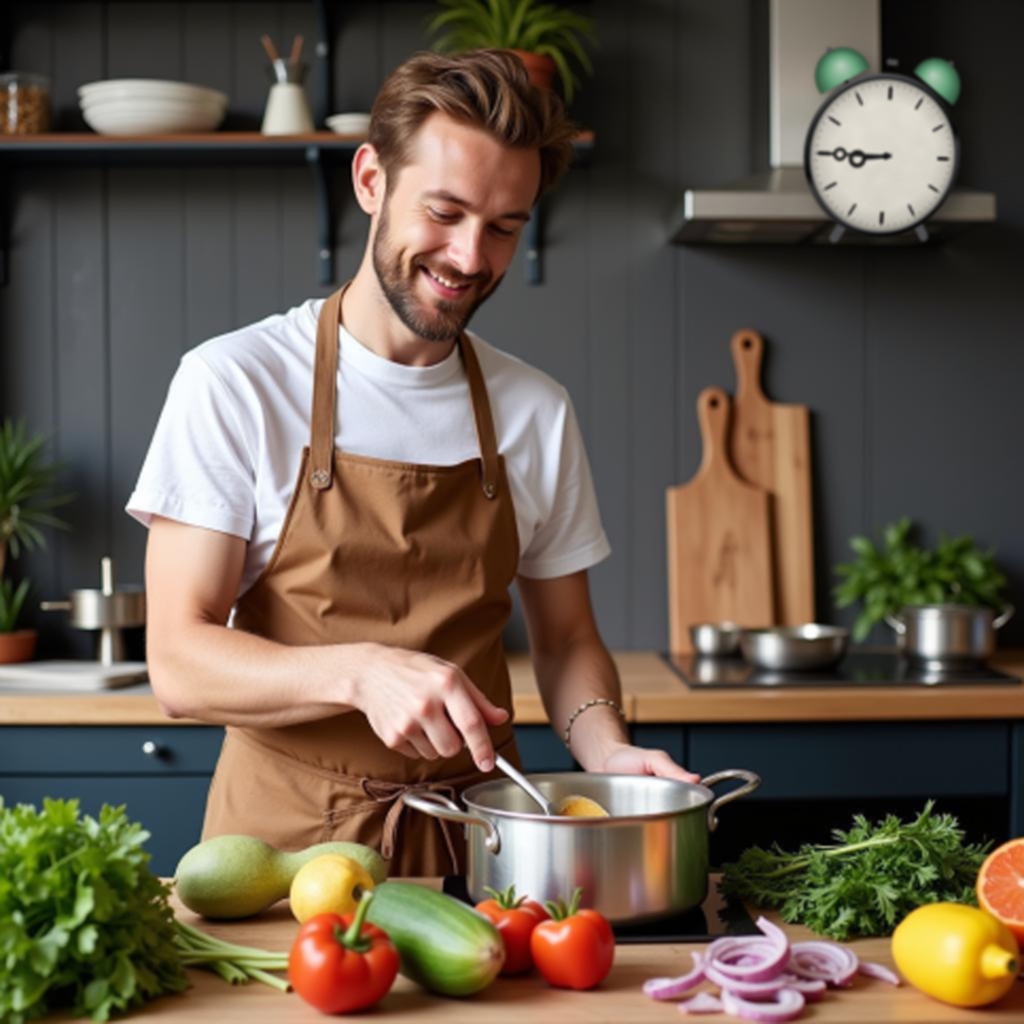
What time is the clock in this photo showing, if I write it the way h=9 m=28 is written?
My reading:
h=8 m=45
